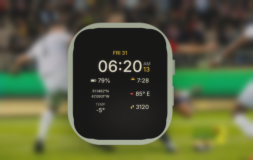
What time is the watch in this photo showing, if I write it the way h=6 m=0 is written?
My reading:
h=6 m=20
